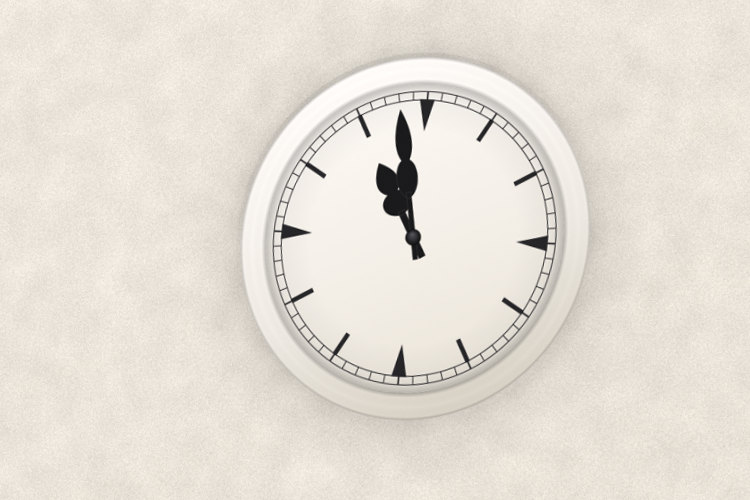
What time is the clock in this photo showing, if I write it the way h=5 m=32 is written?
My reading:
h=10 m=58
